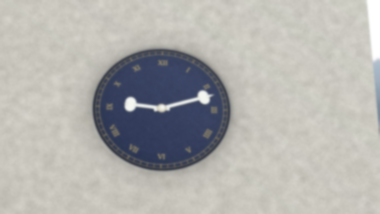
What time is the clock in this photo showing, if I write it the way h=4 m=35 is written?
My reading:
h=9 m=12
